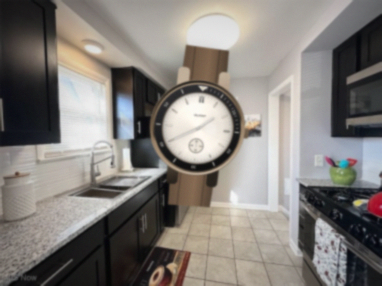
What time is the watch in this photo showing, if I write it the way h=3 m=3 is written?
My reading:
h=1 m=40
